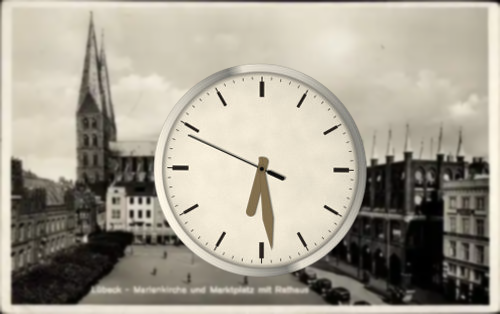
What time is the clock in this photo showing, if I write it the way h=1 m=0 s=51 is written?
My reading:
h=6 m=28 s=49
